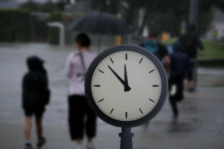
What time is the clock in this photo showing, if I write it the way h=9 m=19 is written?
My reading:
h=11 m=53
